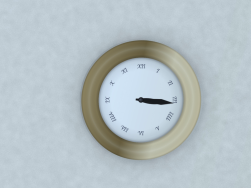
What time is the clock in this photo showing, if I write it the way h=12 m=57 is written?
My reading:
h=3 m=16
